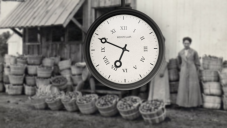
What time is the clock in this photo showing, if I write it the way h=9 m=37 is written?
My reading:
h=6 m=49
